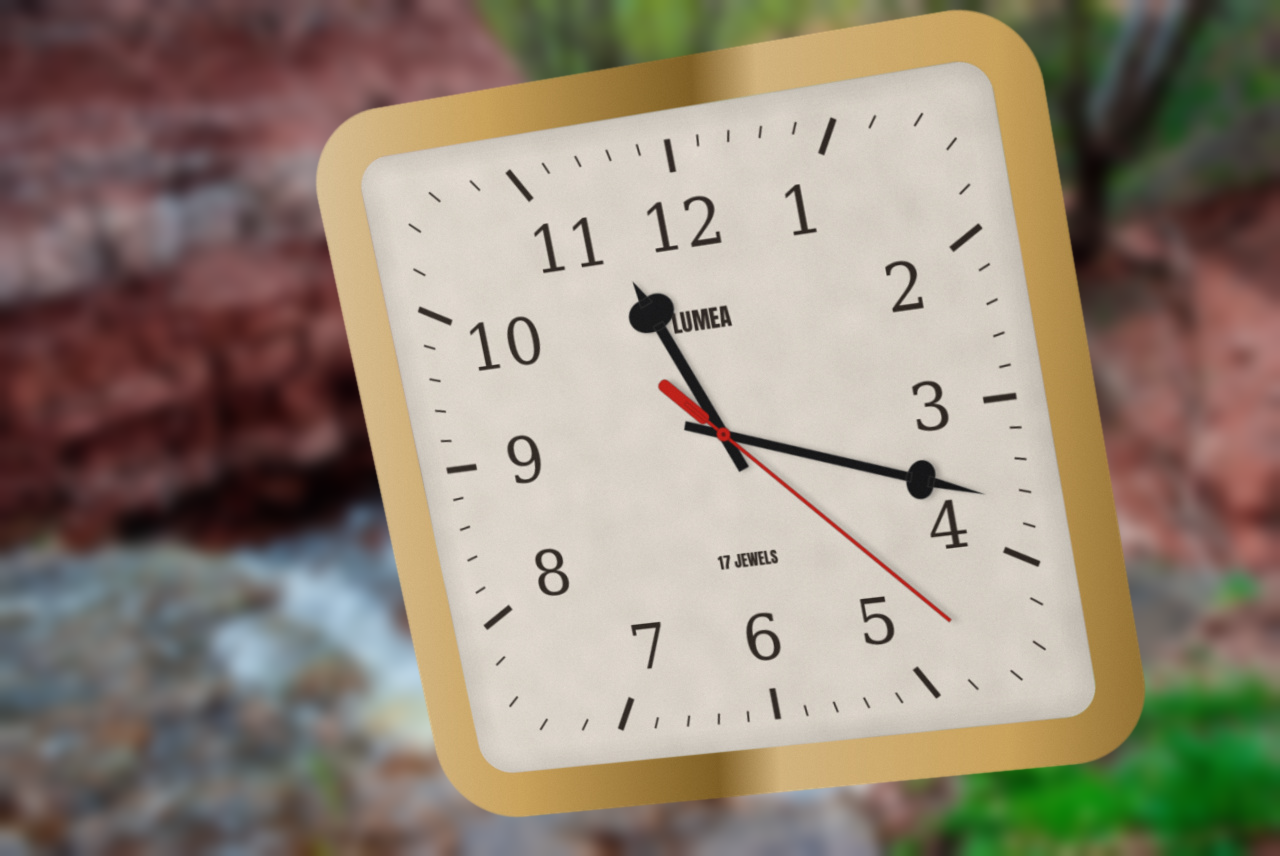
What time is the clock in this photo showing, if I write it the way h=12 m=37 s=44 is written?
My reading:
h=11 m=18 s=23
